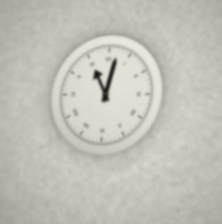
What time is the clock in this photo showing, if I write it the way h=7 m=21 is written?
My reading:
h=11 m=2
